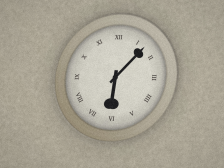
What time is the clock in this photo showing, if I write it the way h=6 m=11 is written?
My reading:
h=6 m=7
